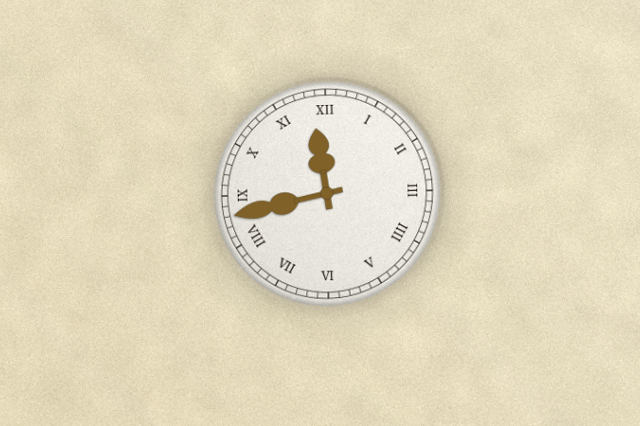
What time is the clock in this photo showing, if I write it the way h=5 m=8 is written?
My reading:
h=11 m=43
